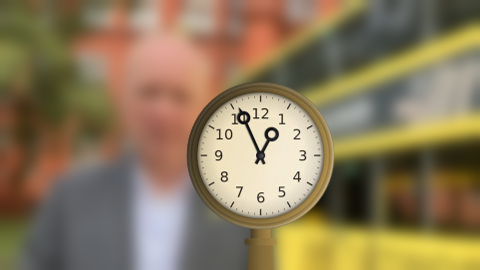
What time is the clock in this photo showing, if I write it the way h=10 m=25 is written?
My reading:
h=12 m=56
